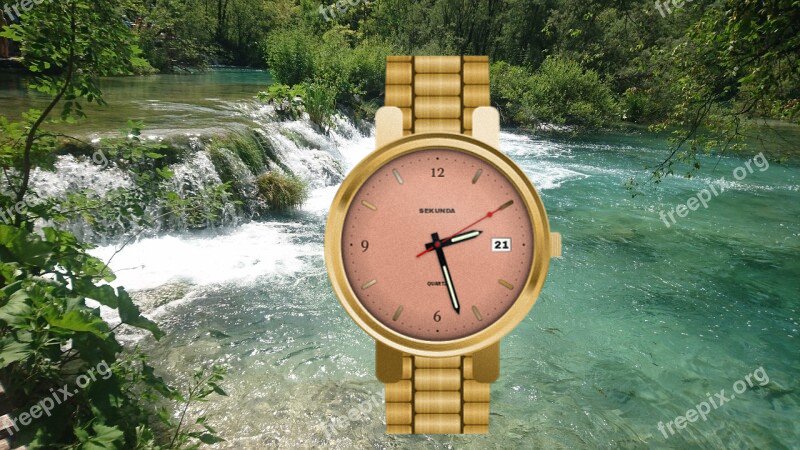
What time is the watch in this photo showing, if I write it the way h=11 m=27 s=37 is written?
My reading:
h=2 m=27 s=10
